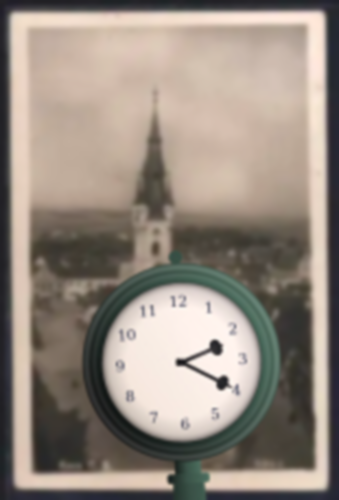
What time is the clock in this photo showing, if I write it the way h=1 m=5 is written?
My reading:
h=2 m=20
